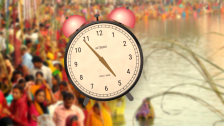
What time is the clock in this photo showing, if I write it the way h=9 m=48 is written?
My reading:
h=4 m=54
